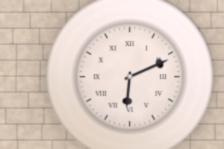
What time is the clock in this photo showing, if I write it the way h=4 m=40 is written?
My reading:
h=6 m=11
